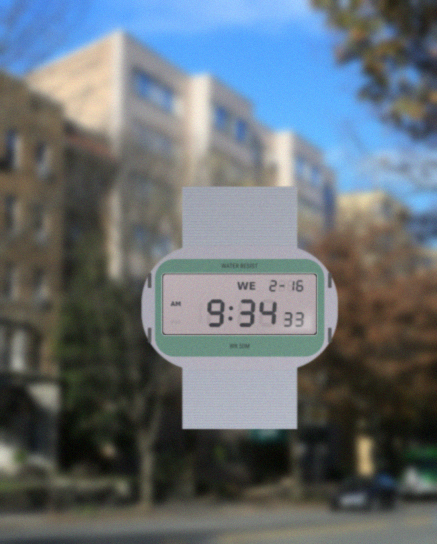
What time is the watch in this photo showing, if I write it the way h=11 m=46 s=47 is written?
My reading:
h=9 m=34 s=33
